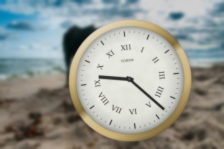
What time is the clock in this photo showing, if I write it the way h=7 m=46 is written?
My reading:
h=9 m=23
